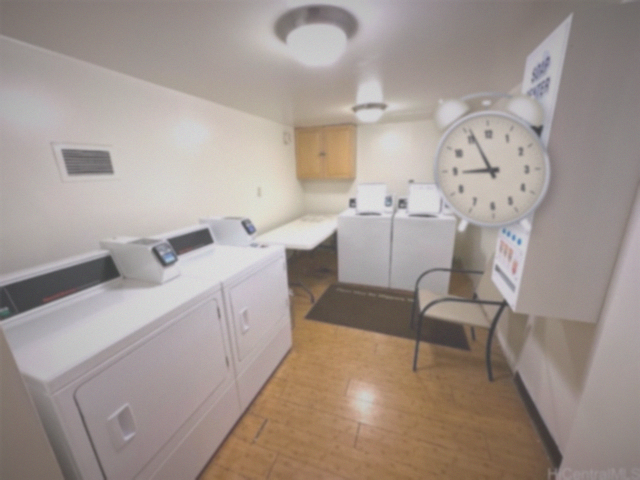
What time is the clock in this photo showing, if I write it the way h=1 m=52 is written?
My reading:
h=8 m=56
